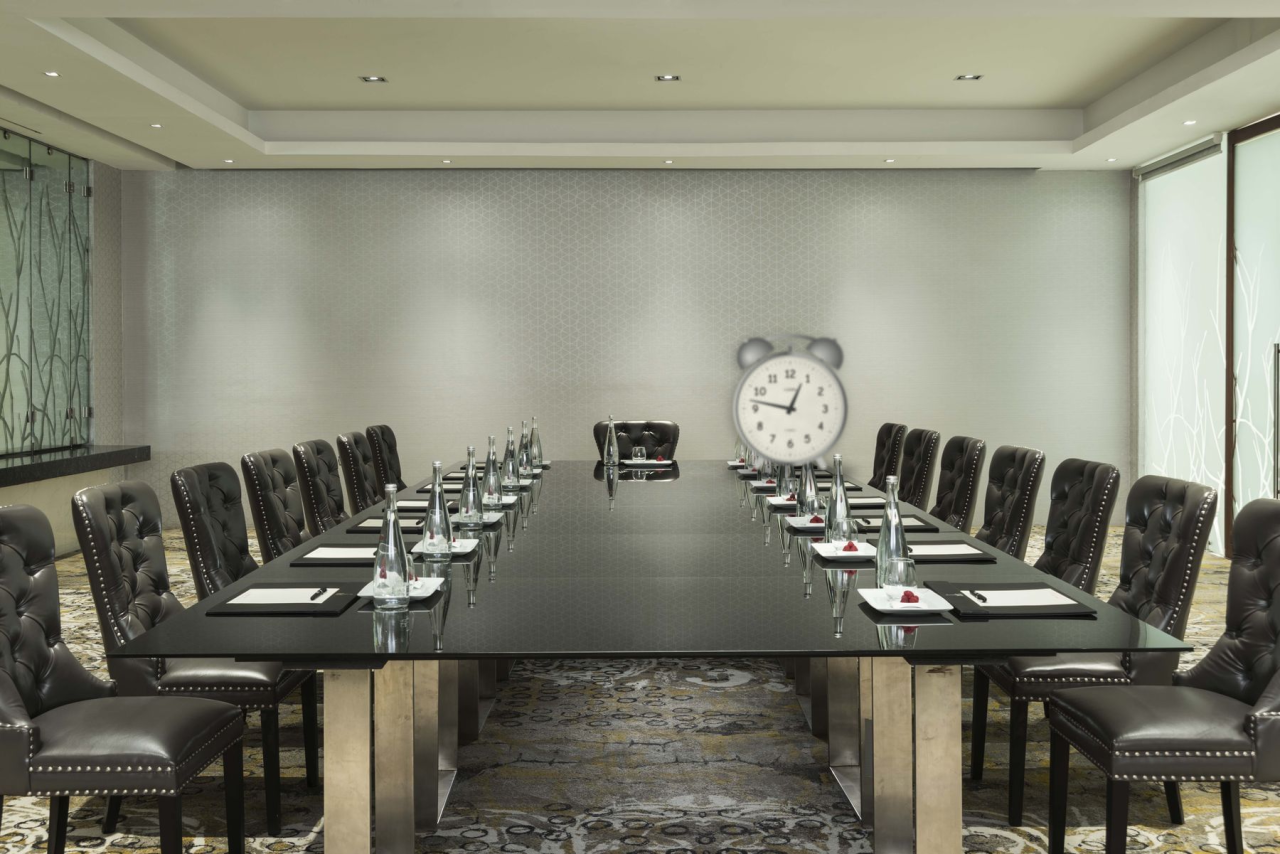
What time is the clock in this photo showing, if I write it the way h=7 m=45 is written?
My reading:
h=12 m=47
